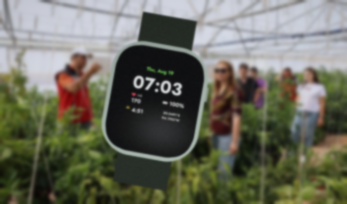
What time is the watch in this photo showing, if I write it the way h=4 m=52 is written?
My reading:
h=7 m=3
